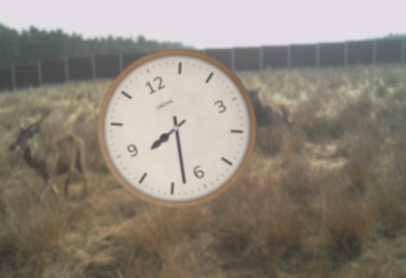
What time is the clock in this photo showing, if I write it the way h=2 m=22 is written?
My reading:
h=8 m=33
